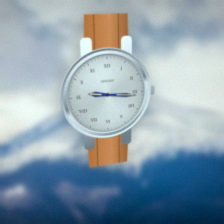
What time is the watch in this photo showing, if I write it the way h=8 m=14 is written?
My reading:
h=9 m=16
